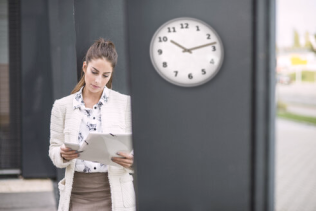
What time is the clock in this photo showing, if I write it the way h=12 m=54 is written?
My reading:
h=10 m=13
